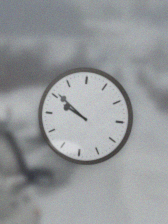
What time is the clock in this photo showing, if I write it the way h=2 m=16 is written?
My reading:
h=9 m=51
